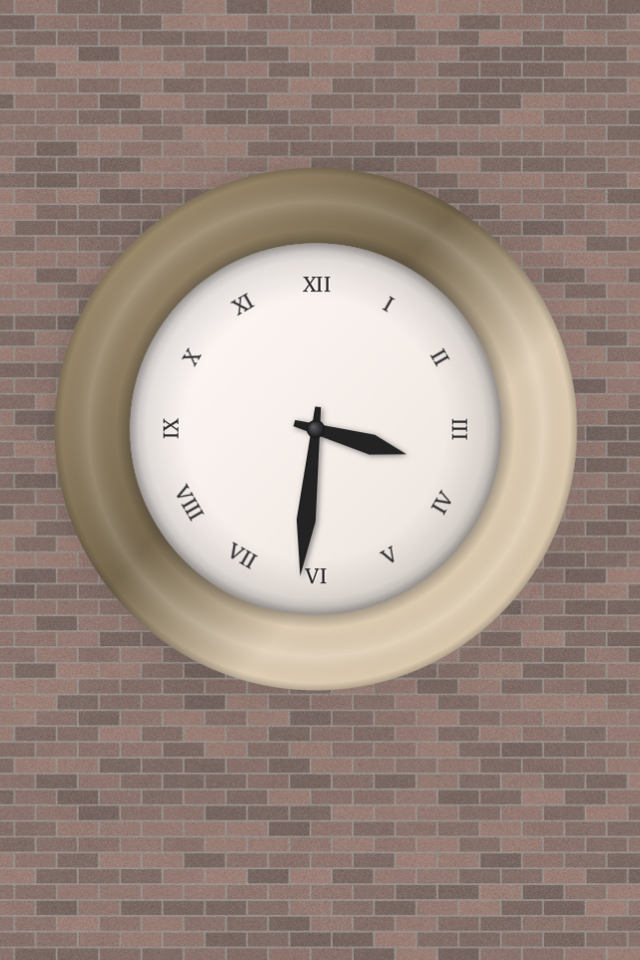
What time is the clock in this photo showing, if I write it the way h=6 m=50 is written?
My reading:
h=3 m=31
